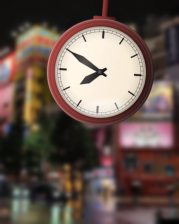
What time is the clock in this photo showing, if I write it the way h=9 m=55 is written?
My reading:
h=7 m=50
